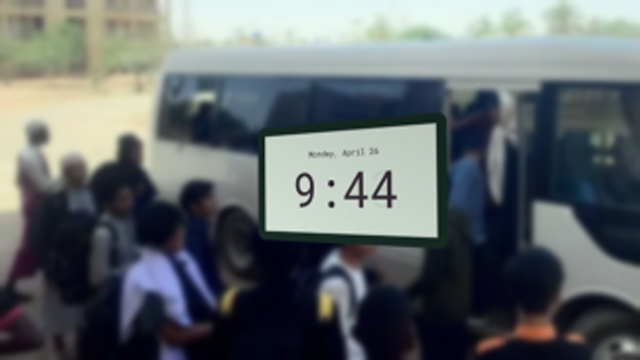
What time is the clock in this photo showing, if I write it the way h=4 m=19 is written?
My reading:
h=9 m=44
